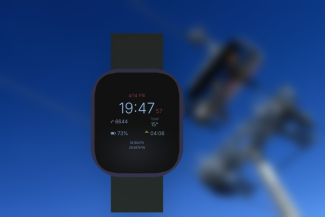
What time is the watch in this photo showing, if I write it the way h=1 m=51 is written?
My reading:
h=19 m=47
